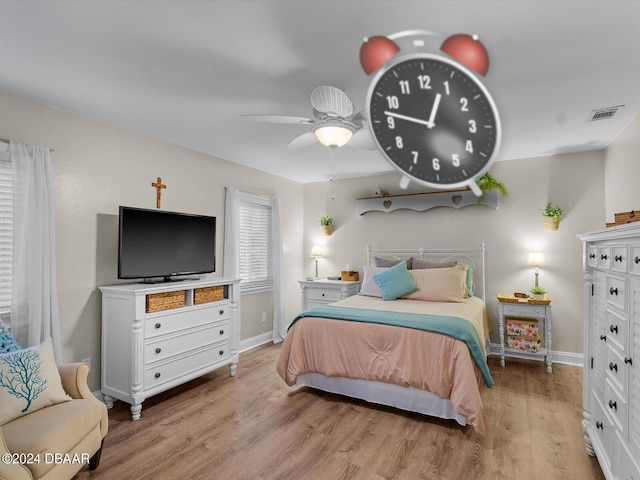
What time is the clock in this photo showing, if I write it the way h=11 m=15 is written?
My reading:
h=12 m=47
